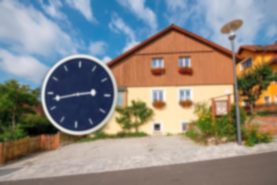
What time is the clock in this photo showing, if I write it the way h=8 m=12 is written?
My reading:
h=2 m=43
